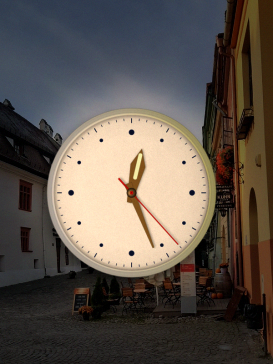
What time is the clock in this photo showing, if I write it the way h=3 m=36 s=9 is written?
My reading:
h=12 m=26 s=23
